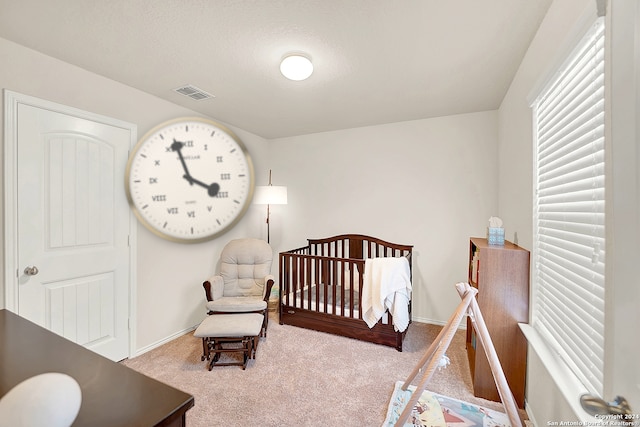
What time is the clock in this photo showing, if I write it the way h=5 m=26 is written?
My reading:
h=3 m=57
